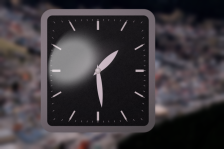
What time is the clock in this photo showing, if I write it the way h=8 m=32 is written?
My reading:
h=1 m=29
